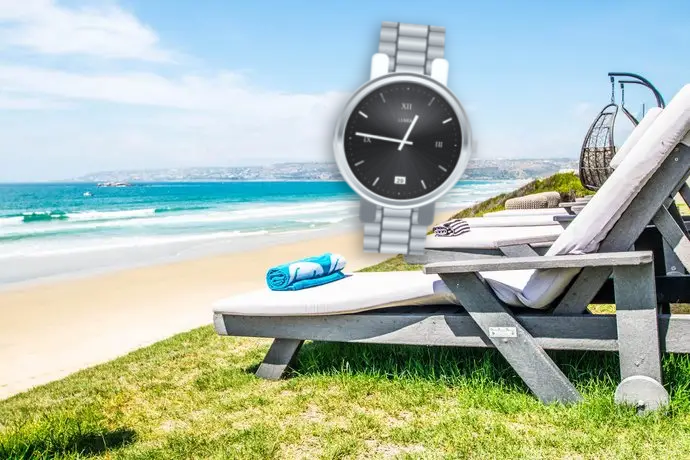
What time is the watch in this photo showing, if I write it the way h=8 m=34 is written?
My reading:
h=12 m=46
